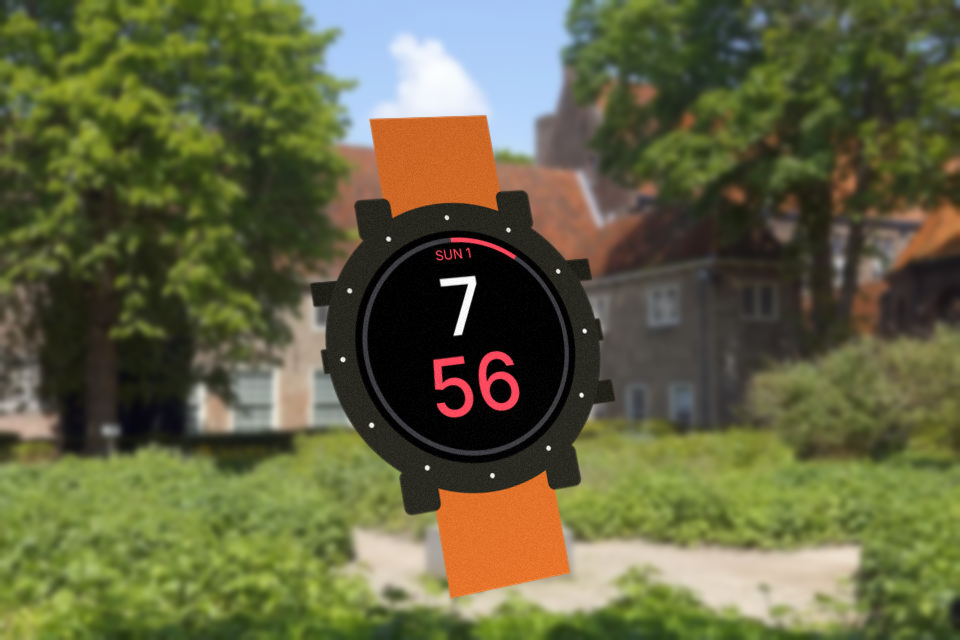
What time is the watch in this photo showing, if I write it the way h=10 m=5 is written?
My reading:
h=7 m=56
